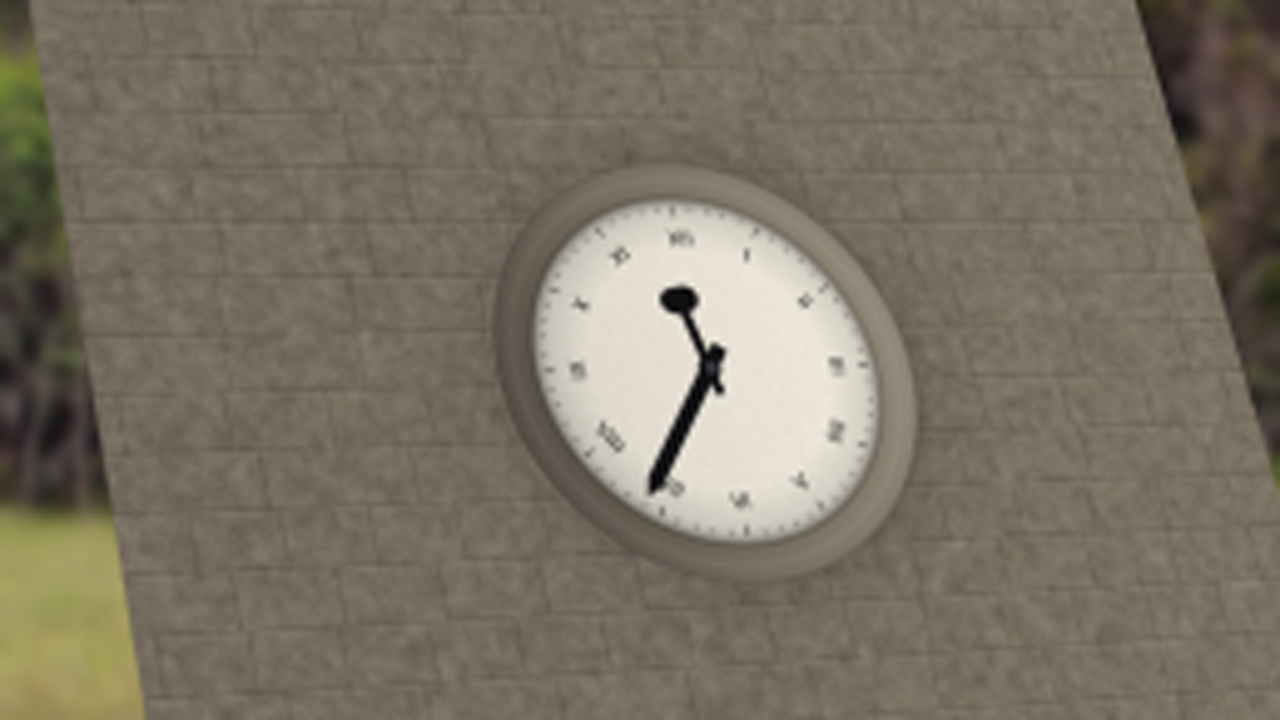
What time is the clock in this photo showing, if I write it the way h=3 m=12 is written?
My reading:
h=11 m=36
